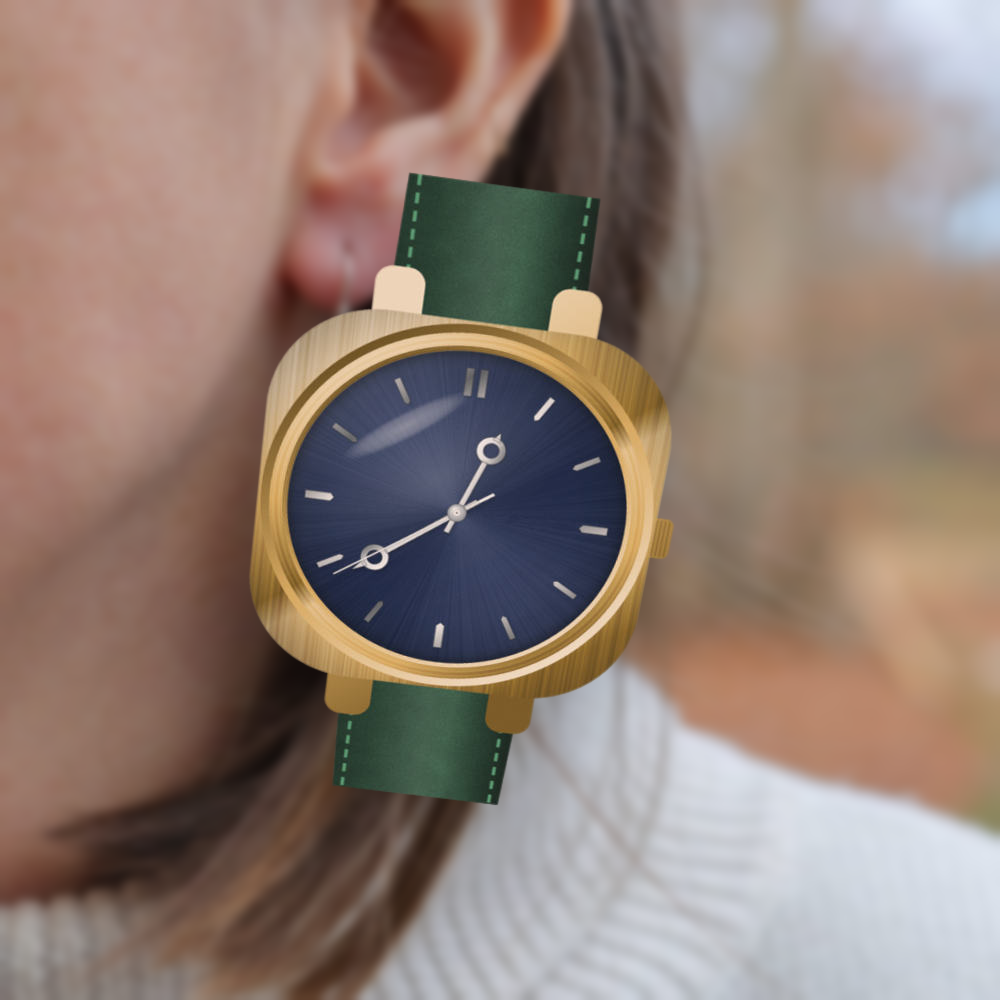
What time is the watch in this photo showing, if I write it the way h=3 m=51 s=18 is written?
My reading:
h=12 m=38 s=39
